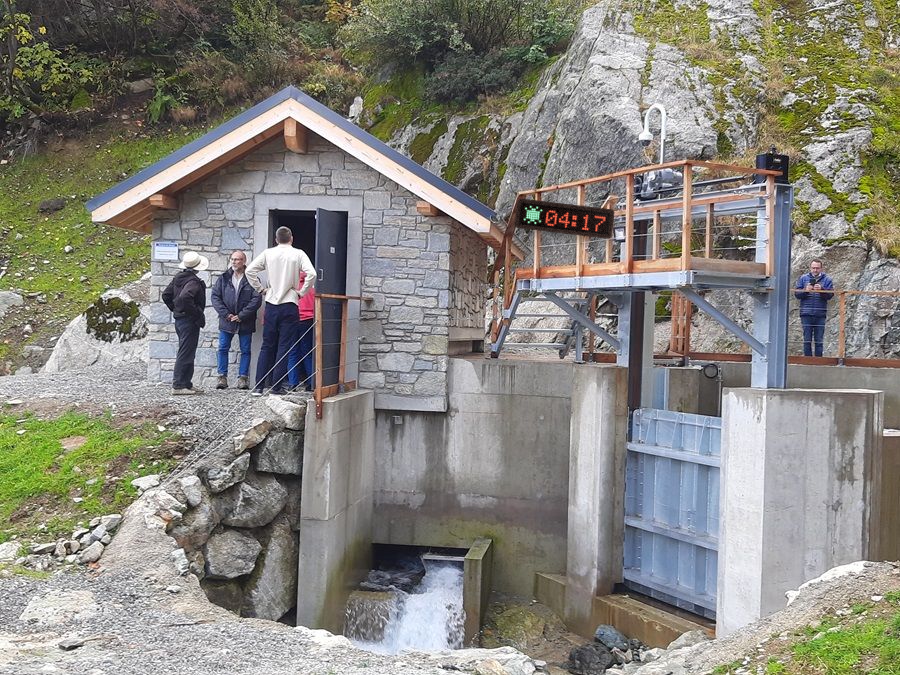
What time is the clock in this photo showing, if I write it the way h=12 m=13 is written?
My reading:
h=4 m=17
